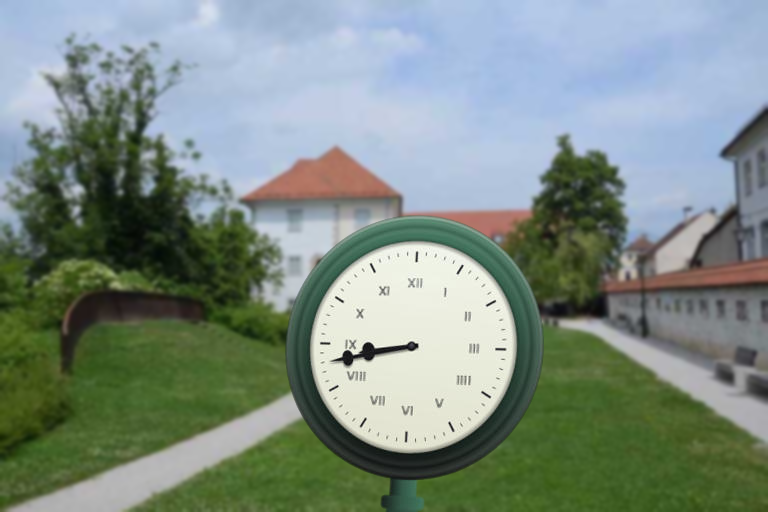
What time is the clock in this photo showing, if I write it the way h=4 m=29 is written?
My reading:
h=8 m=43
